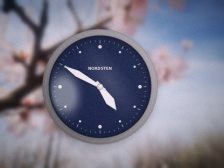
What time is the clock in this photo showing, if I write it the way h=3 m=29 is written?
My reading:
h=4 m=50
